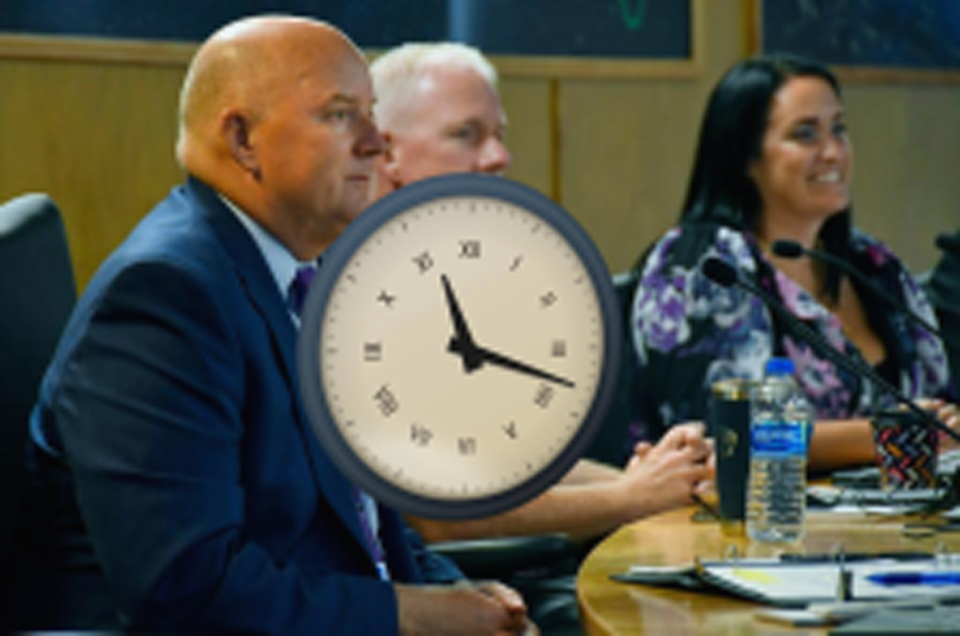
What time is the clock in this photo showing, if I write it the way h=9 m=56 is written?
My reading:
h=11 m=18
